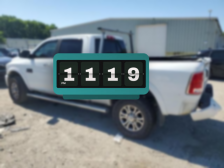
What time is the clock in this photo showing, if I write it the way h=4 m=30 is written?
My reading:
h=11 m=19
